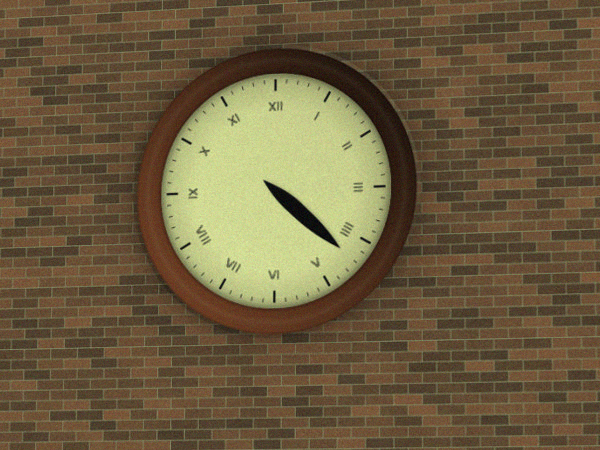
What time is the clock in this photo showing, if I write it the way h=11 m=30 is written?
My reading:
h=4 m=22
